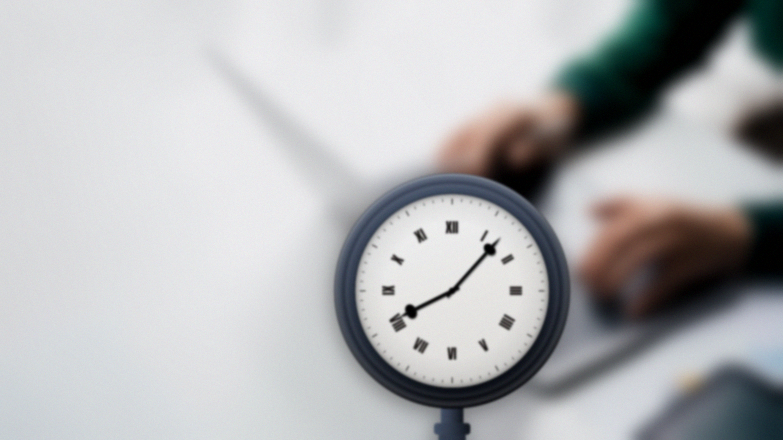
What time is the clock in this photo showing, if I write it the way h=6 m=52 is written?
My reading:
h=8 m=7
